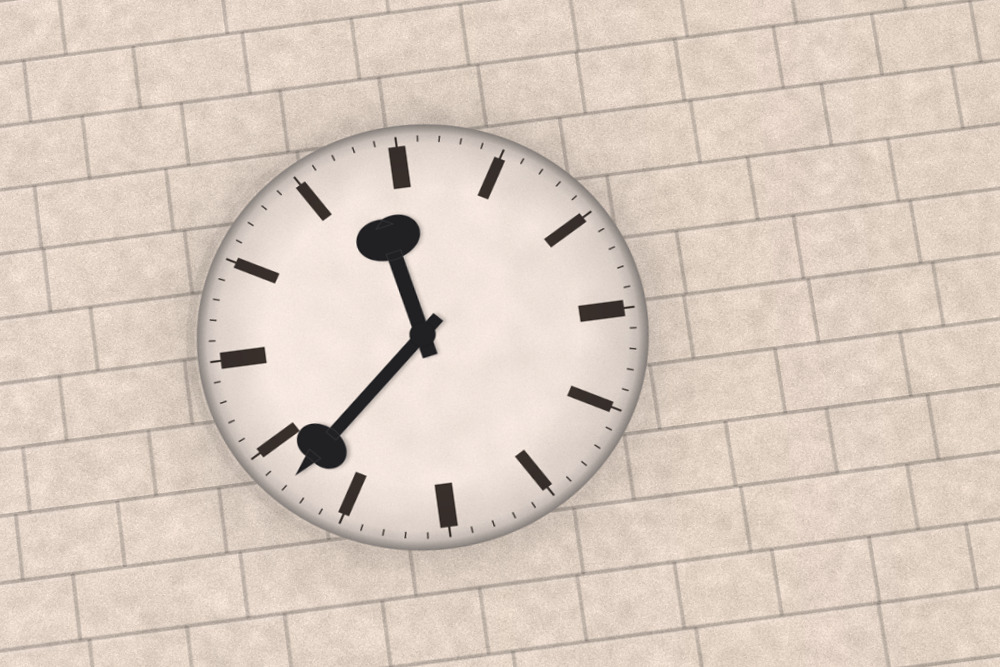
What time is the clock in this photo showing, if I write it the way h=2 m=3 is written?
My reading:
h=11 m=38
